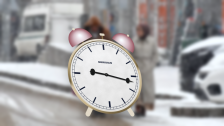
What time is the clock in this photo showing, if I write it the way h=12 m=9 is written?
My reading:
h=9 m=17
